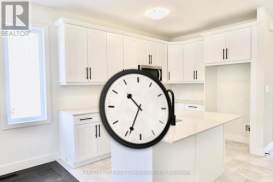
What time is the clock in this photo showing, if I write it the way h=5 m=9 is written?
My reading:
h=10 m=34
